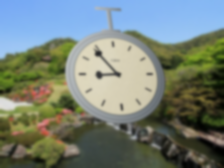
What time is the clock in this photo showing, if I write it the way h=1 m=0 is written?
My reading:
h=8 m=54
